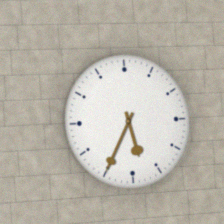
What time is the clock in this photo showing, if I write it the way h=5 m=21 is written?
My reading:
h=5 m=35
